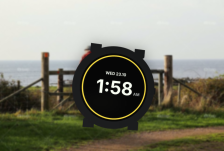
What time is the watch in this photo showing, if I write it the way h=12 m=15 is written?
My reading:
h=1 m=58
